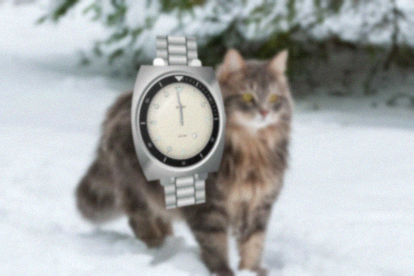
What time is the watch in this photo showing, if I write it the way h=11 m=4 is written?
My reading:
h=11 m=59
